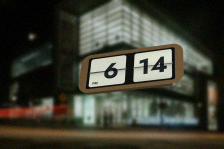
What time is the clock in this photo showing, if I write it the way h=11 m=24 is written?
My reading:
h=6 m=14
